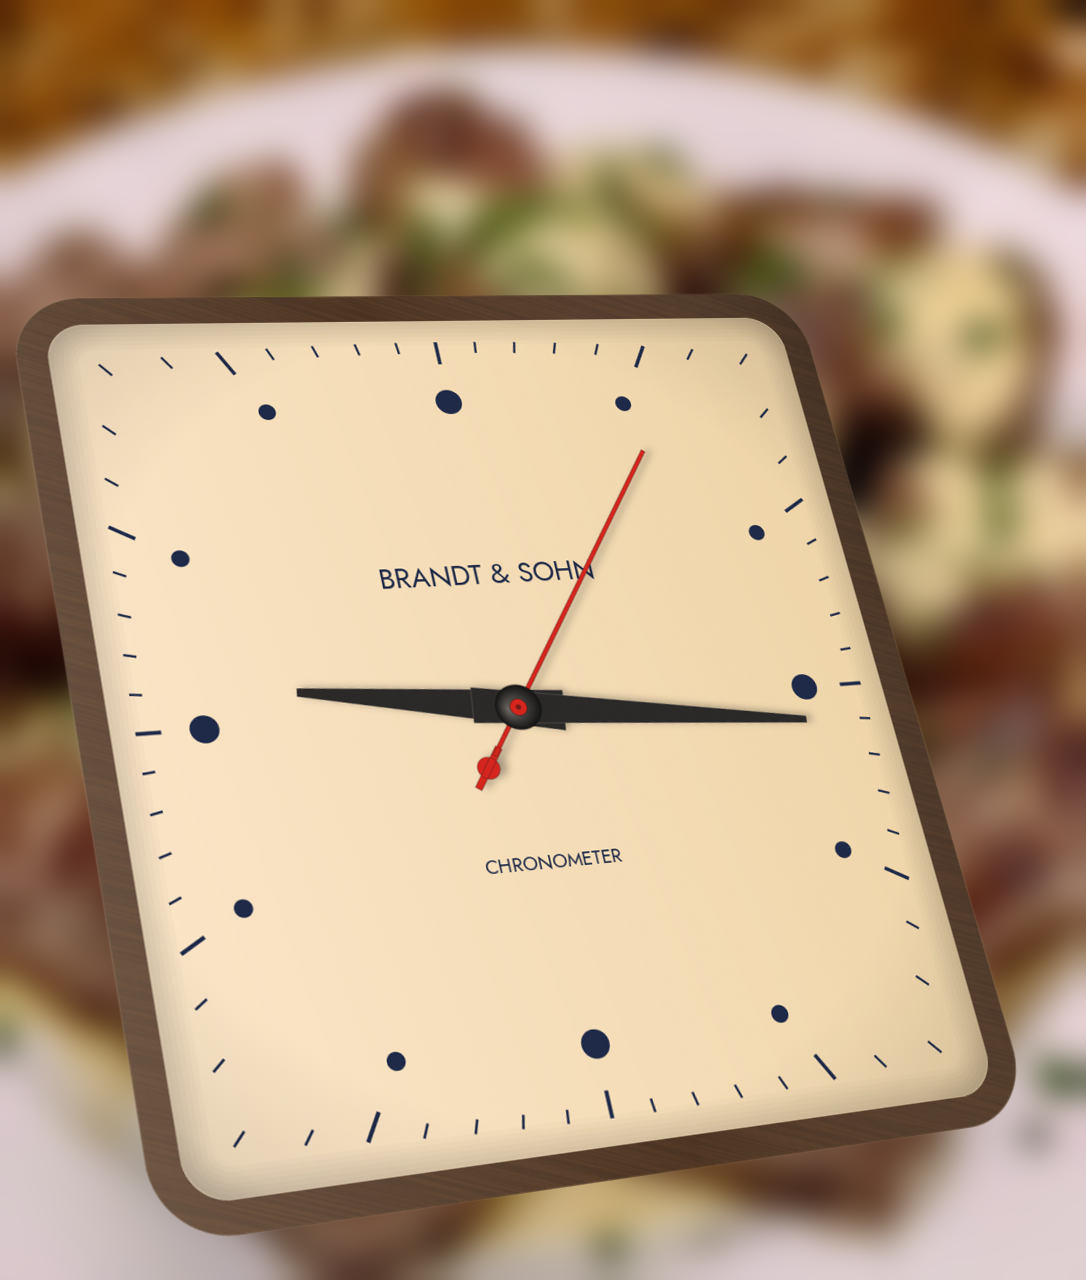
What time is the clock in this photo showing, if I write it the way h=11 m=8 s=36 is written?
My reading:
h=9 m=16 s=6
